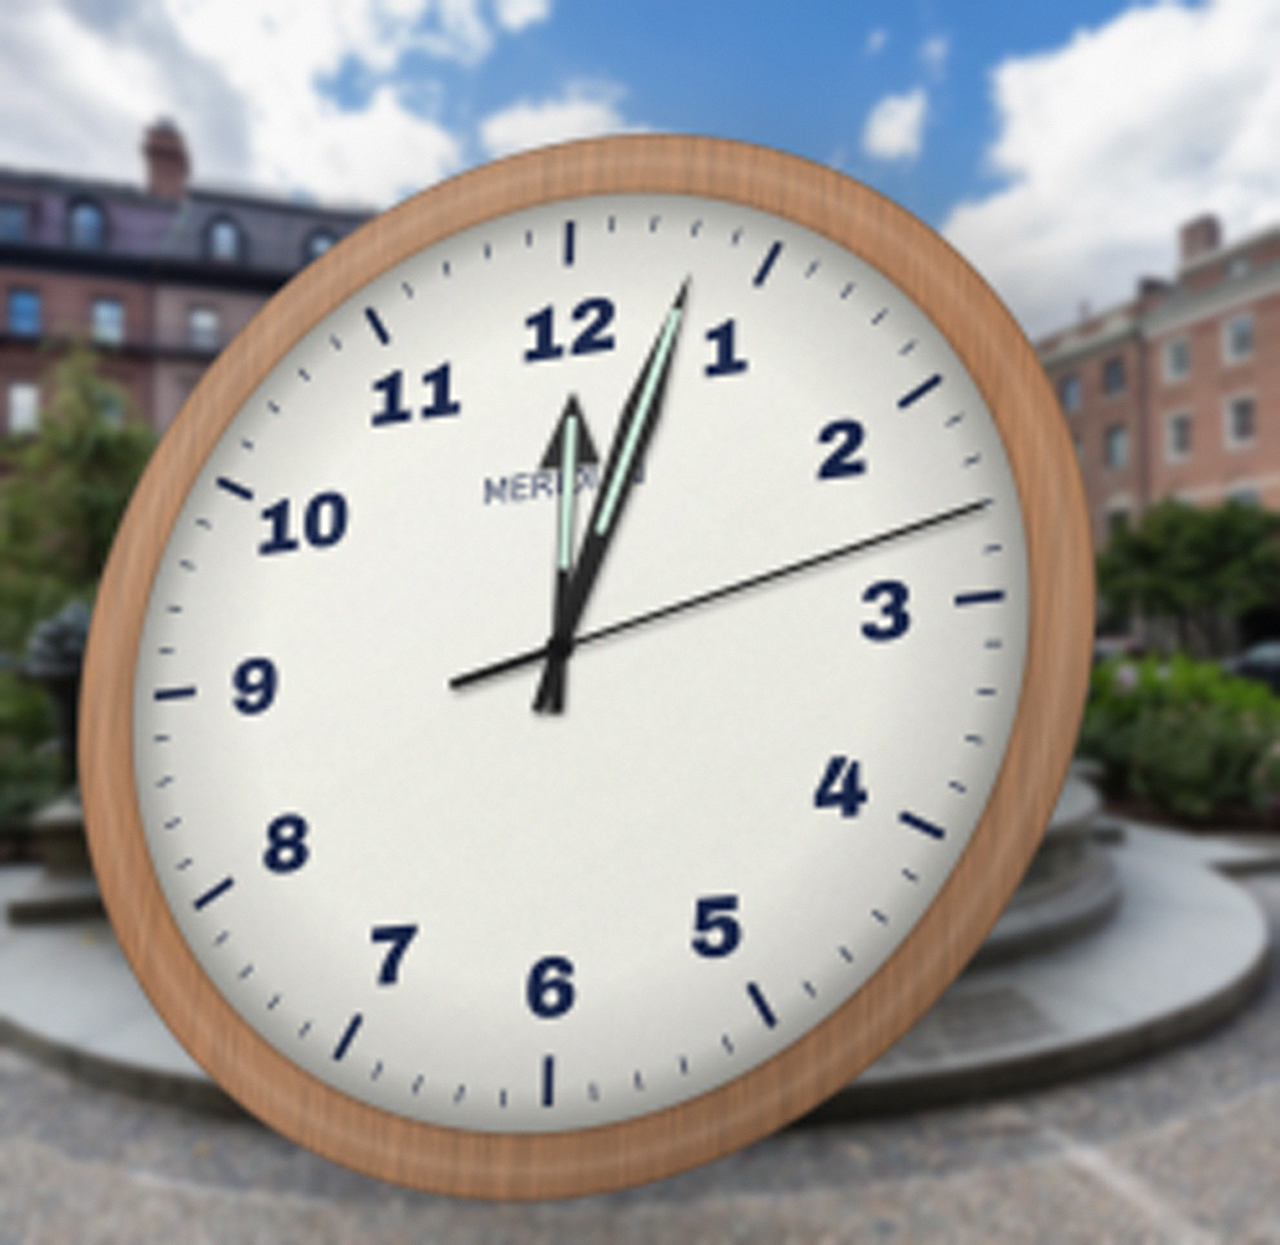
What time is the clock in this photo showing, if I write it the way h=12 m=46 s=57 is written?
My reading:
h=12 m=3 s=13
